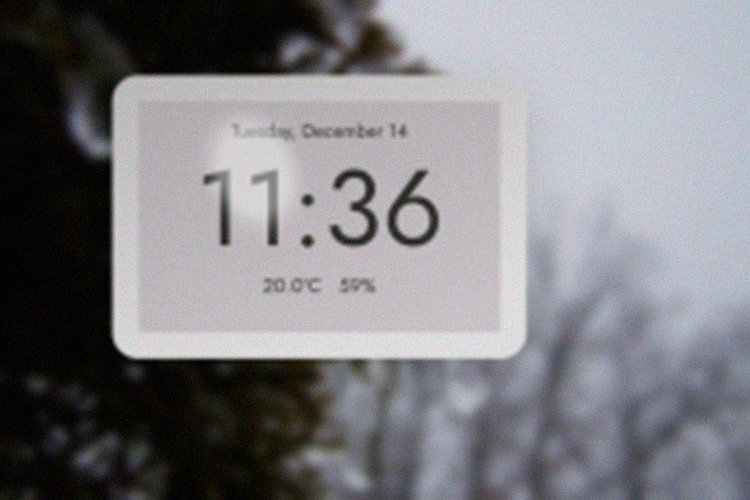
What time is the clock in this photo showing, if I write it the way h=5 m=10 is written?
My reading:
h=11 m=36
